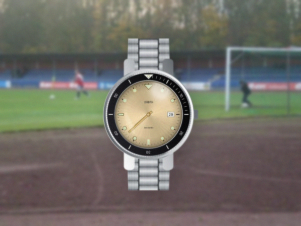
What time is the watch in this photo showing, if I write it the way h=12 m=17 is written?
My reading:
h=7 m=38
